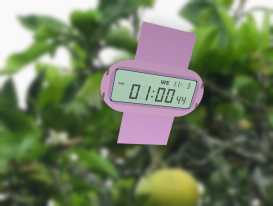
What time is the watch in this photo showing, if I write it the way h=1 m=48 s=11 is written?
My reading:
h=1 m=0 s=44
